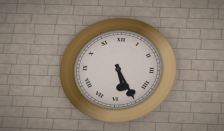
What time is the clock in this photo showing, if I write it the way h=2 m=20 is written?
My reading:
h=5 m=25
